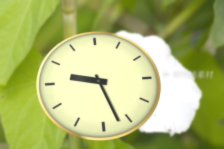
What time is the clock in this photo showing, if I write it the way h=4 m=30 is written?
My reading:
h=9 m=27
